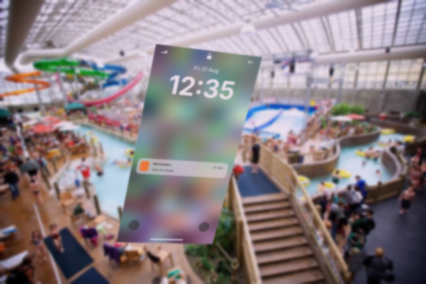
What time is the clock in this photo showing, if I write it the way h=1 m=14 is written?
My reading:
h=12 m=35
